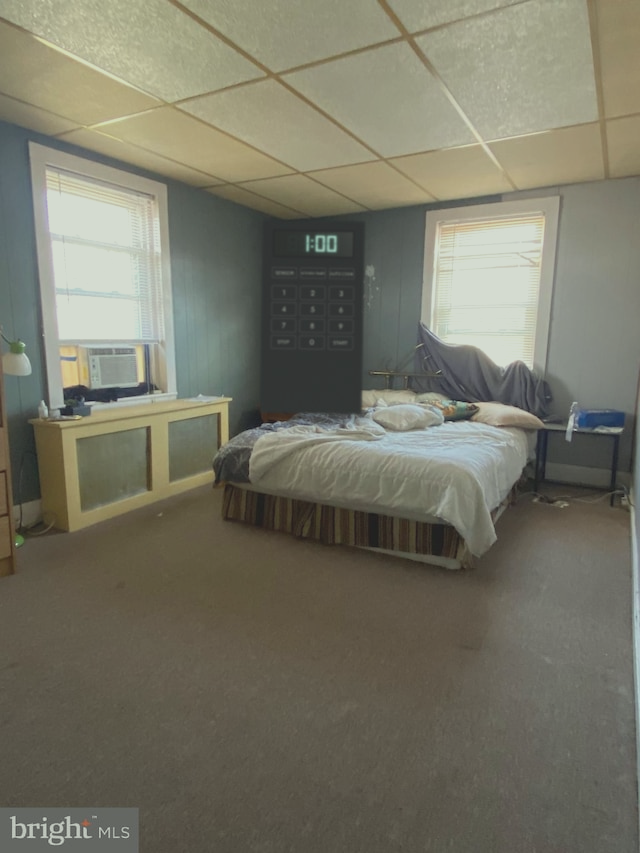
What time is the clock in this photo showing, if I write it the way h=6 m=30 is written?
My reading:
h=1 m=0
